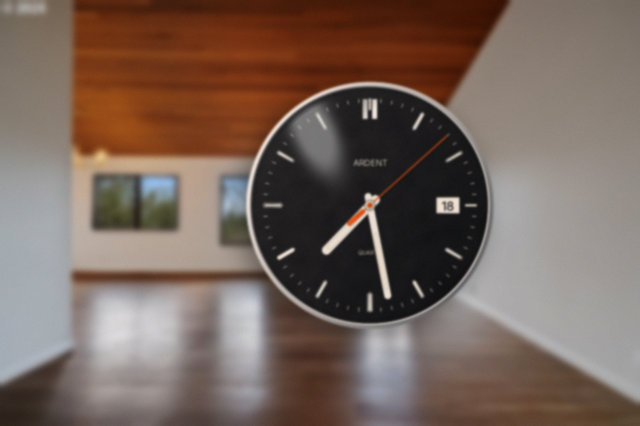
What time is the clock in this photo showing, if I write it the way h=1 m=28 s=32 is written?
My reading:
h=7 m=28 s=8
